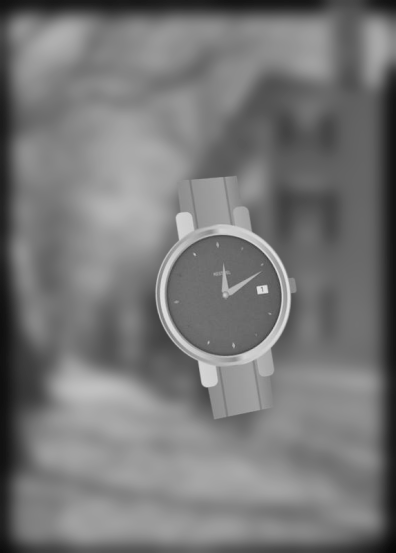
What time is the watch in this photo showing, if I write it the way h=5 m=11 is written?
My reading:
h=12 m=11
